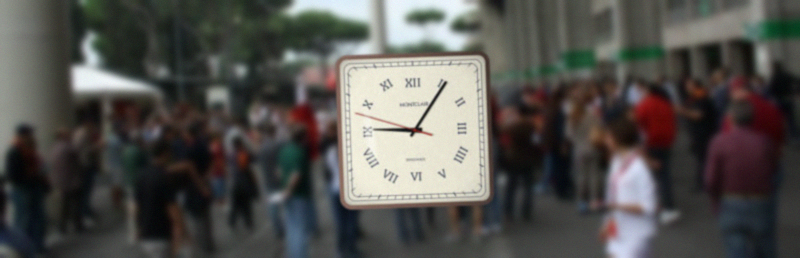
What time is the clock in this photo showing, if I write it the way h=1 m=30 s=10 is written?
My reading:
h=9 m=5 s=48
